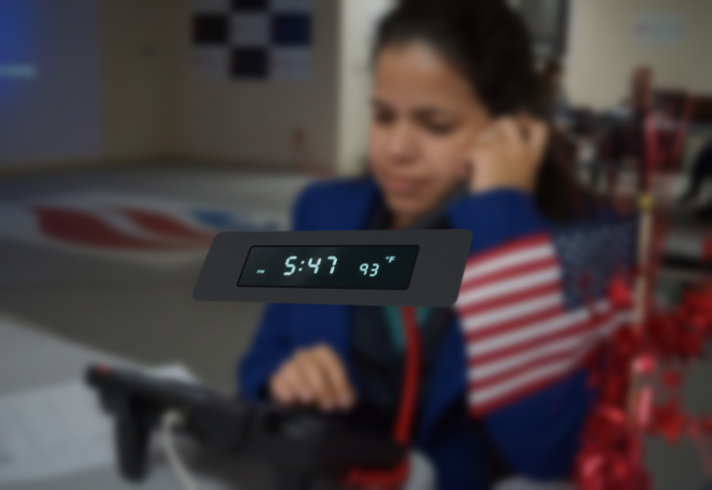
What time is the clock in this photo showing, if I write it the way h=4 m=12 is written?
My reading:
h=5 m=47
